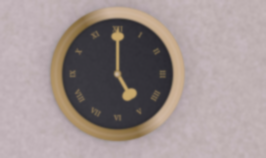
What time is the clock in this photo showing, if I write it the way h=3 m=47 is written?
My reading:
h=5 m=0
